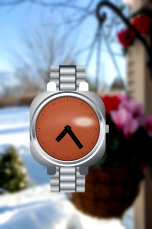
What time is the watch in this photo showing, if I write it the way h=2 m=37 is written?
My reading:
h=7 m=24
